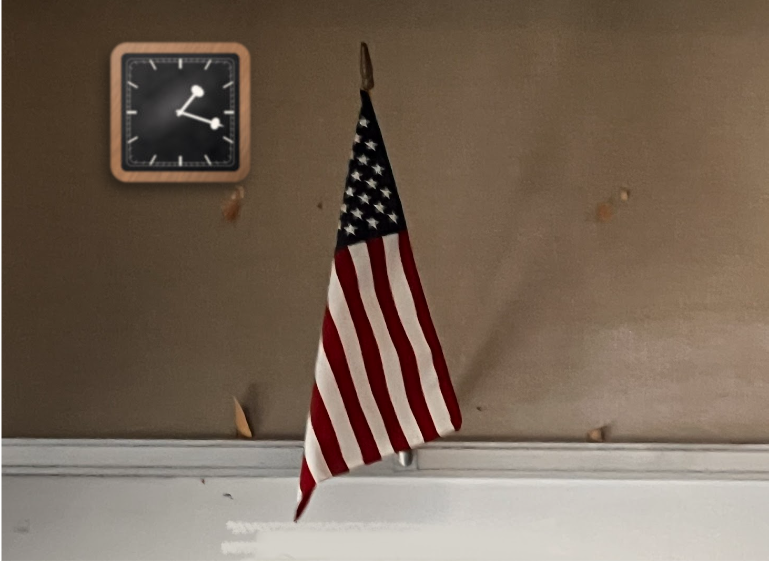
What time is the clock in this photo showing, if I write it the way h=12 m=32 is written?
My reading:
h=1 m=18
